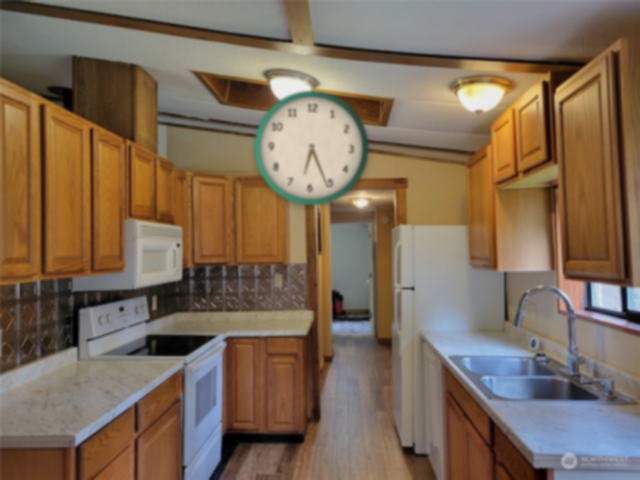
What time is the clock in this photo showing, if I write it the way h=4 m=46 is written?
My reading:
h=6 m=26
